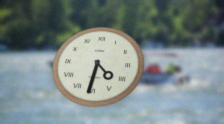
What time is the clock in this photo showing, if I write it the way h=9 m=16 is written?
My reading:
h=4 m=31
